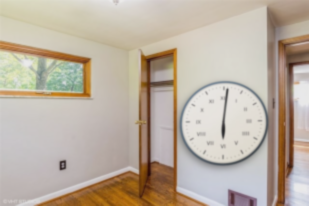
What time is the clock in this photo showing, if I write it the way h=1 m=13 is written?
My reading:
h=6 m=1
